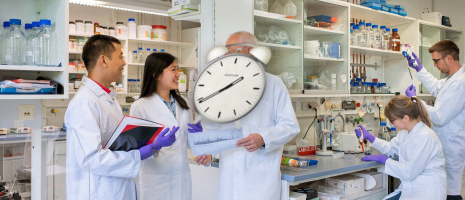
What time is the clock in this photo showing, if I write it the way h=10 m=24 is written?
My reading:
h=1 m=39
